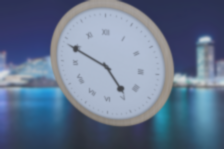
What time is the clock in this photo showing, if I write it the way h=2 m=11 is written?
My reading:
h=4 m=49
